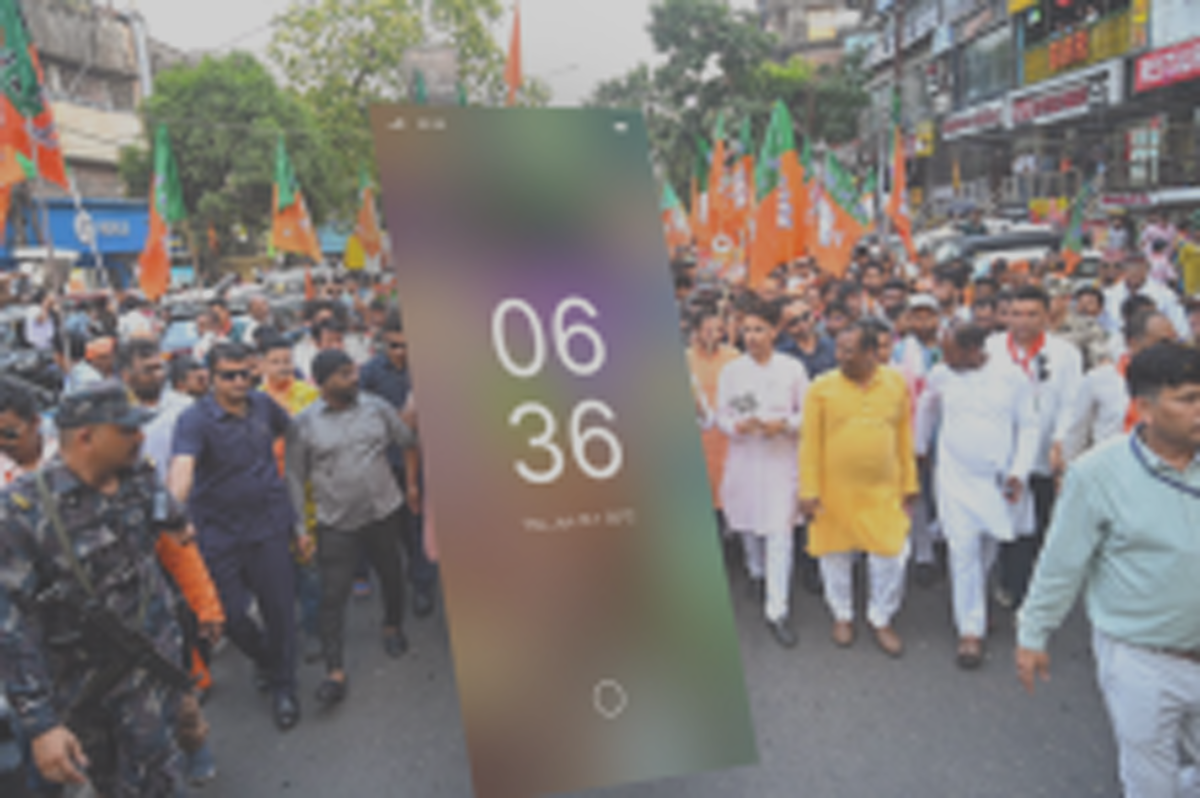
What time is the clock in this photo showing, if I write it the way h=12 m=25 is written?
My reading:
h=6 m=36
